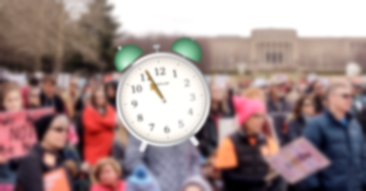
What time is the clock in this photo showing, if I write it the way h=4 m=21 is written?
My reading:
h=10 m=56
